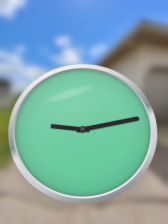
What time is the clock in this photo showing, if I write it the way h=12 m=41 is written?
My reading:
h=9 m=13
